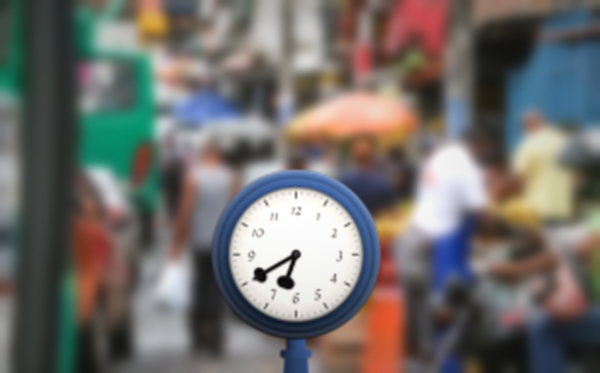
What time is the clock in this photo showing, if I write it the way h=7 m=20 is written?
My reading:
h=6 m=40
